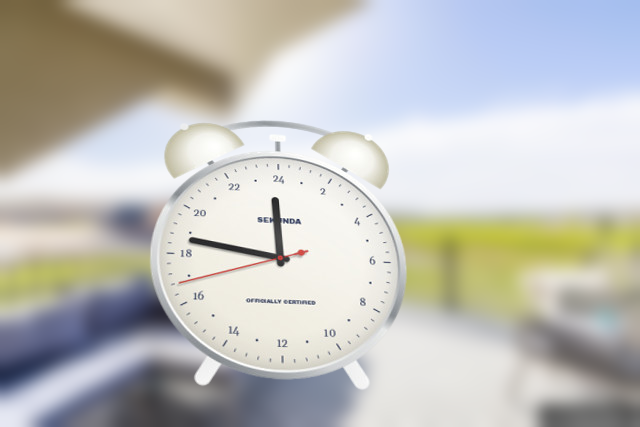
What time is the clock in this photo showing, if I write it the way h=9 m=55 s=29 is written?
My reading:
h=23 m=46 s=42
